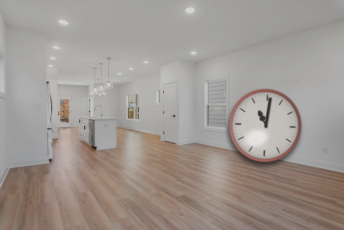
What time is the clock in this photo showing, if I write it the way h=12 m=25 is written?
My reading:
h=11 m=1
